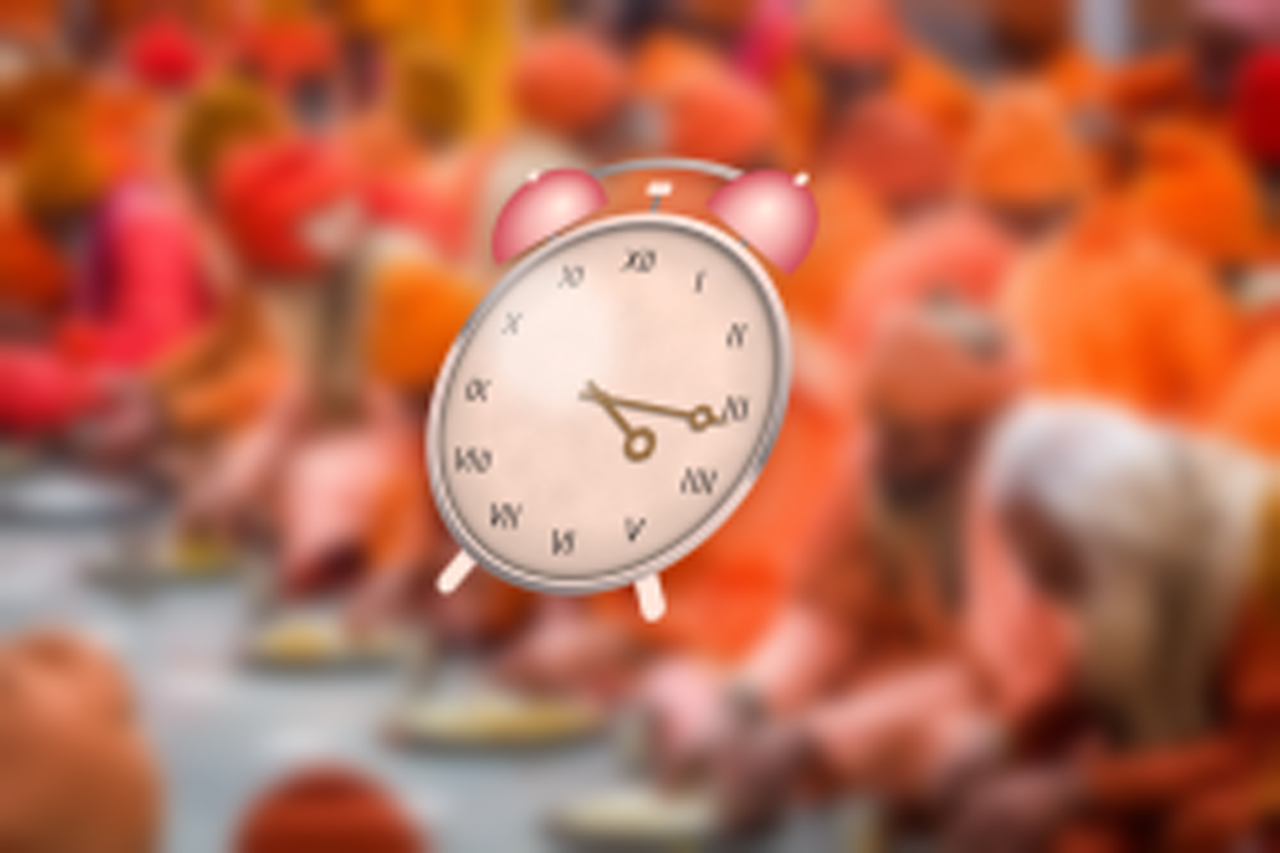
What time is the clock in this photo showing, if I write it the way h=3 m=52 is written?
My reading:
h=4 m=16
